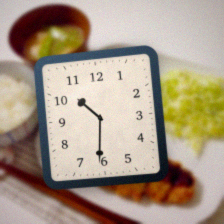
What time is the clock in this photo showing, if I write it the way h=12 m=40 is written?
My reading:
h=10 m=31
